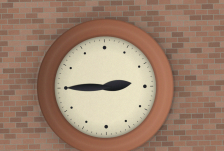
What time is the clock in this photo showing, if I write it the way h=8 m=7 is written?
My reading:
h=2 m=45
